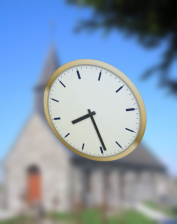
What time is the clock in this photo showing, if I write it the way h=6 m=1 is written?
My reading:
h=8 m=29
